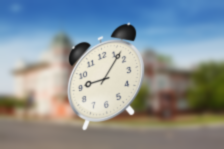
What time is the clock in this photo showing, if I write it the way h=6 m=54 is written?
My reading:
h=9 m=7
